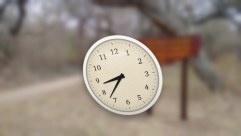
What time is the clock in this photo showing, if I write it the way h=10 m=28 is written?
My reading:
h=8 m=37
